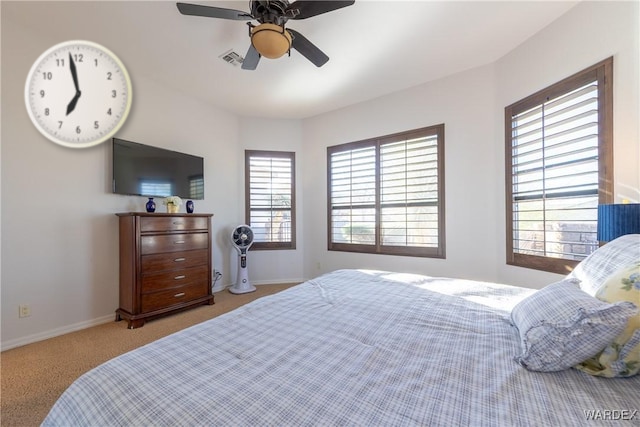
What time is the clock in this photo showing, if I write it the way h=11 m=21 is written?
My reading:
h=6 m=58
